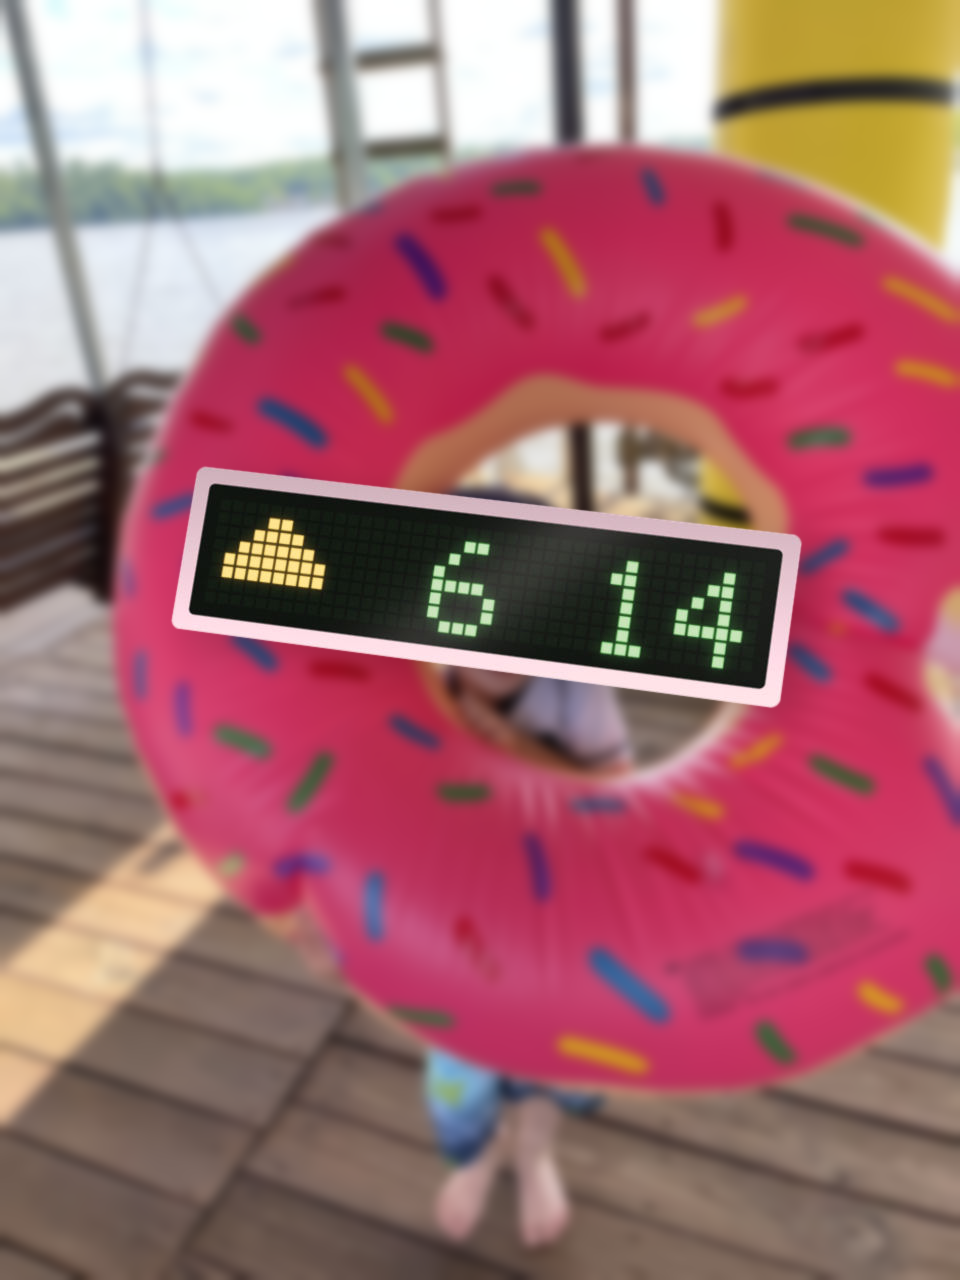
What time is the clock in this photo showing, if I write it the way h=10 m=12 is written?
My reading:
h=6 m=14
